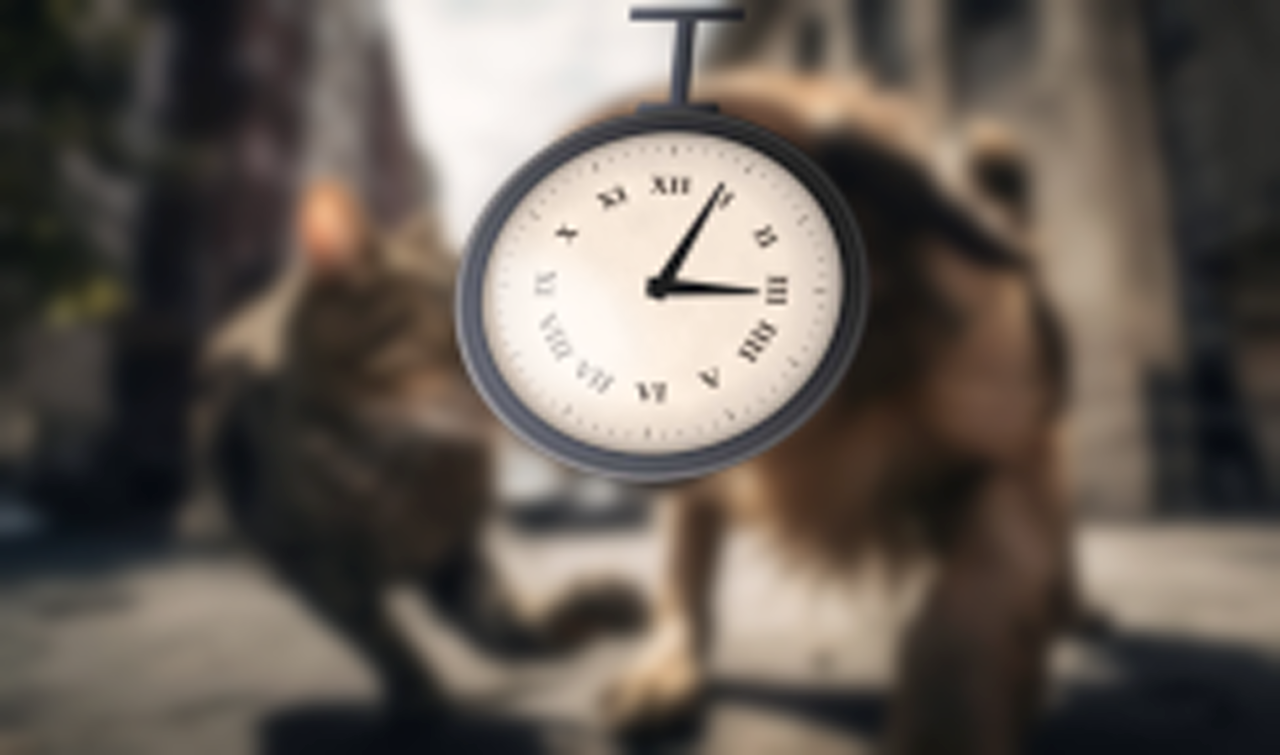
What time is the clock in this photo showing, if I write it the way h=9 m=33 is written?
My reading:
h=3 m=4
